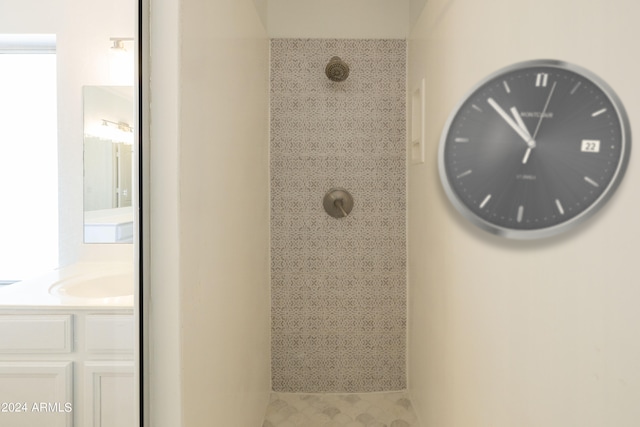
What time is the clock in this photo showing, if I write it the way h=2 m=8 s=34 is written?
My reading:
h=10 m=52 s=2
